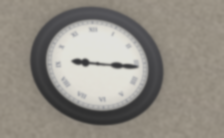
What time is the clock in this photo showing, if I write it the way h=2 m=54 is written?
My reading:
h=9 m=16
